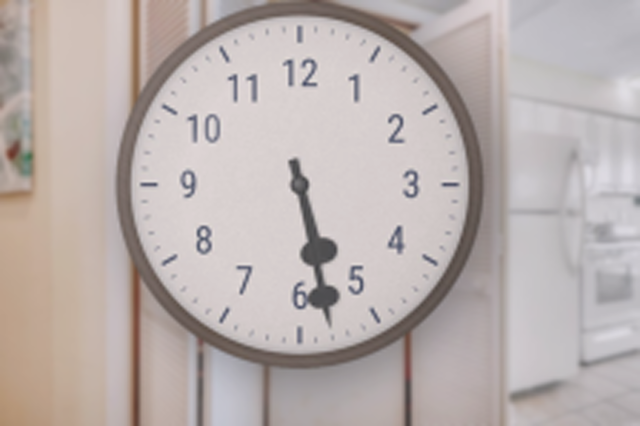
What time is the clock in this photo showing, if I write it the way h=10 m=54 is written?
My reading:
h=5 m=28
